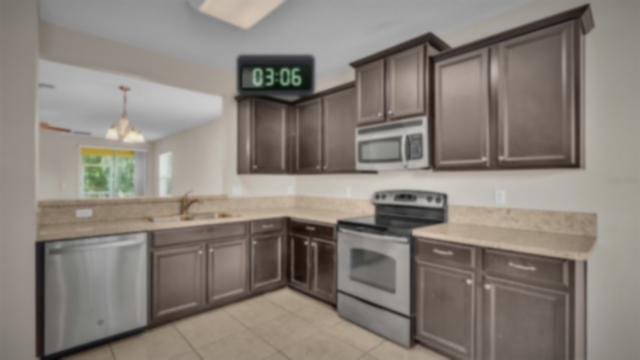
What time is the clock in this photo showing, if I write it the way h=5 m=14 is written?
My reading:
h=3 m=6
